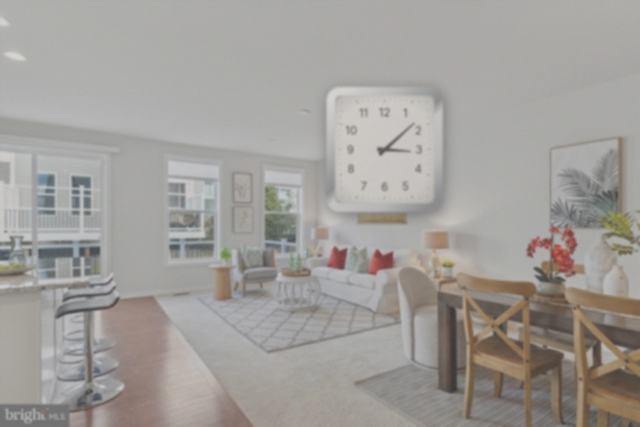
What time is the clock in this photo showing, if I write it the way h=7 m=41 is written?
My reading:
h=3 m=8
